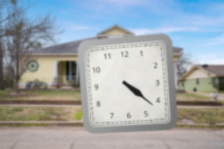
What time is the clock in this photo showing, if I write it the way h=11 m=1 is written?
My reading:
h=4 m=22
